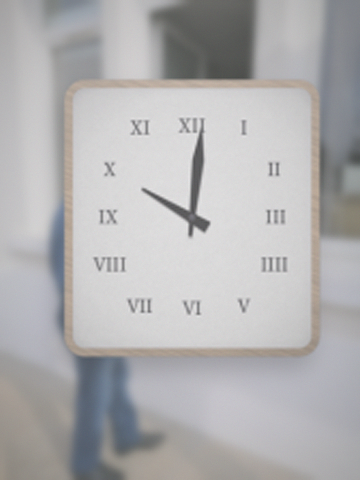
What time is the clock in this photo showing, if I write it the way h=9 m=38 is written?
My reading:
h=10 m=1
